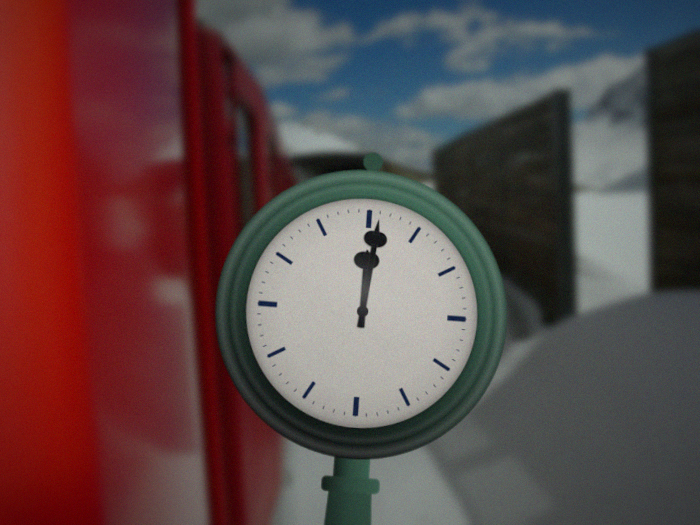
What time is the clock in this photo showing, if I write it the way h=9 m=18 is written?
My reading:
h=12 m=1
